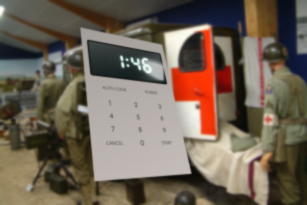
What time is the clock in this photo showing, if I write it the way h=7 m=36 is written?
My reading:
h=1 m=46
